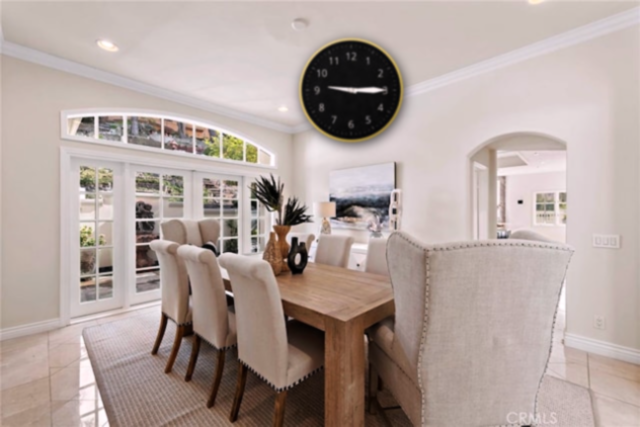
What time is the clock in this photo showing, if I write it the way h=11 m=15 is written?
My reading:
h=9 m=15
